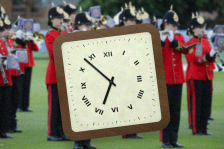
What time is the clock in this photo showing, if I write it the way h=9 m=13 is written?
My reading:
h=6 m=53
